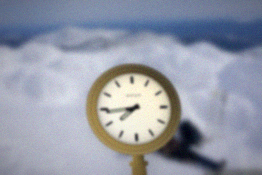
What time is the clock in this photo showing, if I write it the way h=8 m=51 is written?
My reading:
h=7 m=44
